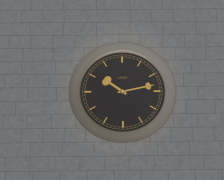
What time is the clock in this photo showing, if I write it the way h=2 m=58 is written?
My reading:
h=10 m=13
